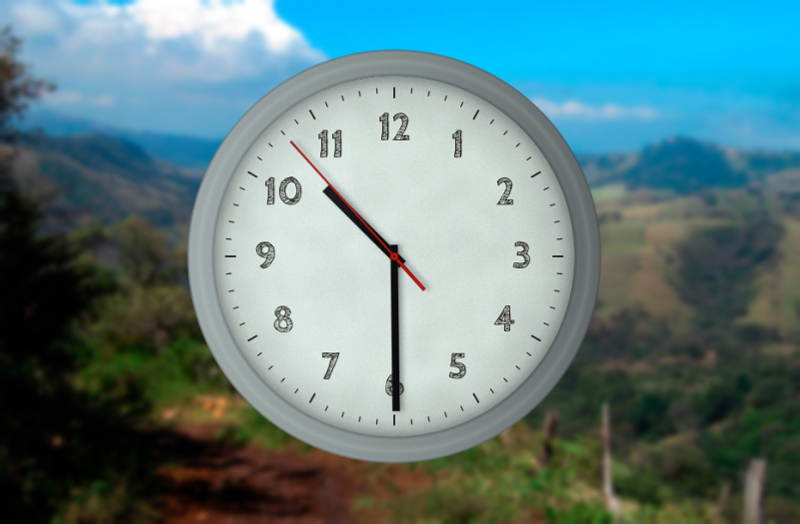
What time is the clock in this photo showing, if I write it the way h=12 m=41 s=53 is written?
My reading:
h=10 m=29 s=53
